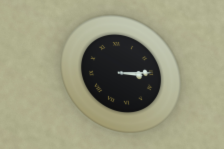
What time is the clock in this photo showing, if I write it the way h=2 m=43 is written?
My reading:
h=3 m=15
